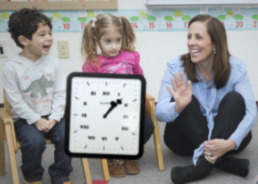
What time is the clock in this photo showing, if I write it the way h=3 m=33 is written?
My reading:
h=1 m=7
